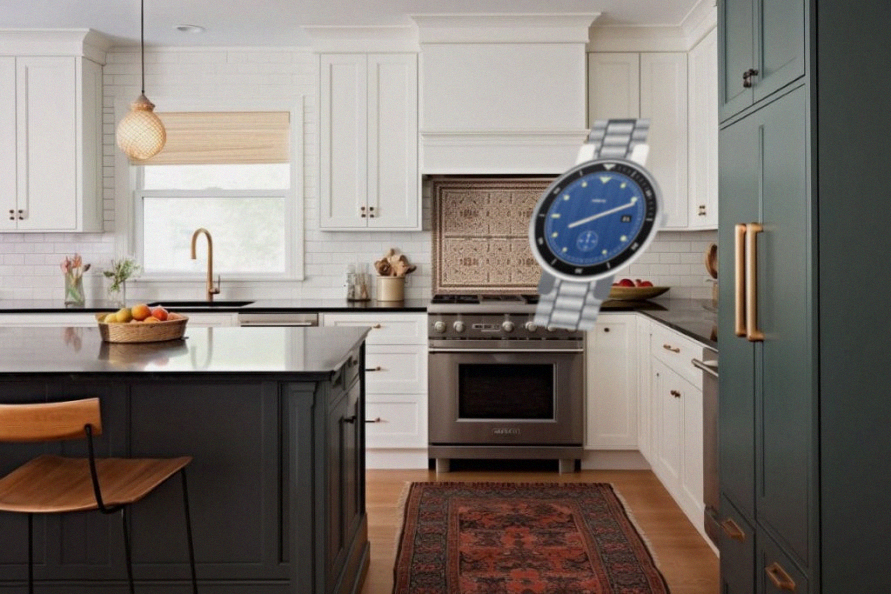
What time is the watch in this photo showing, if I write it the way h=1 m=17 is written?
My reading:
h=8 m=11
